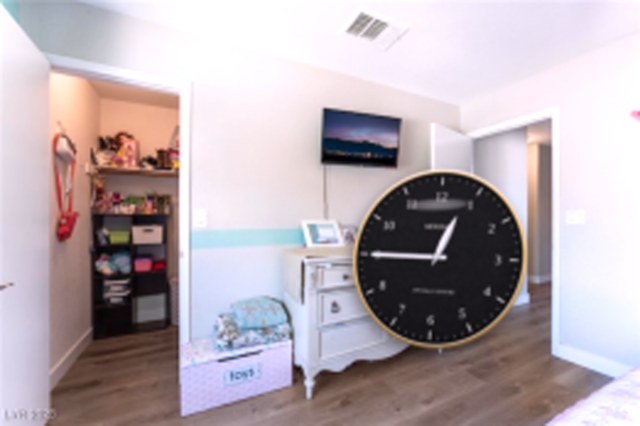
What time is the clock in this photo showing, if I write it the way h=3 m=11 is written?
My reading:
h=12 m=45
